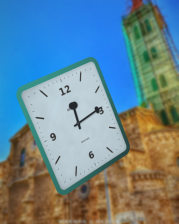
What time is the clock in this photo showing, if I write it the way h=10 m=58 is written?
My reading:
h=12 m=14
